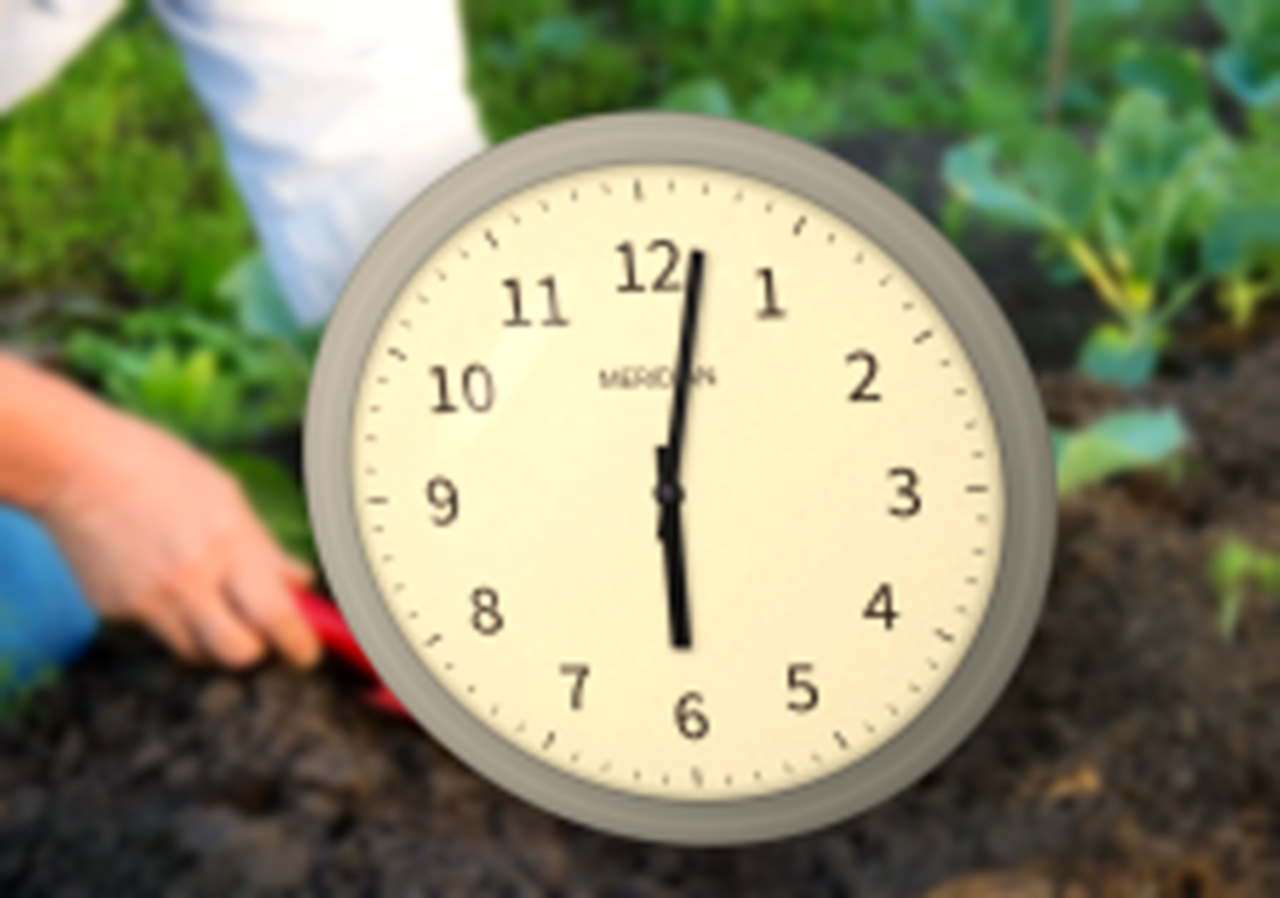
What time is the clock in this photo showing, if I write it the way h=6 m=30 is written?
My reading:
h=6 m=2
